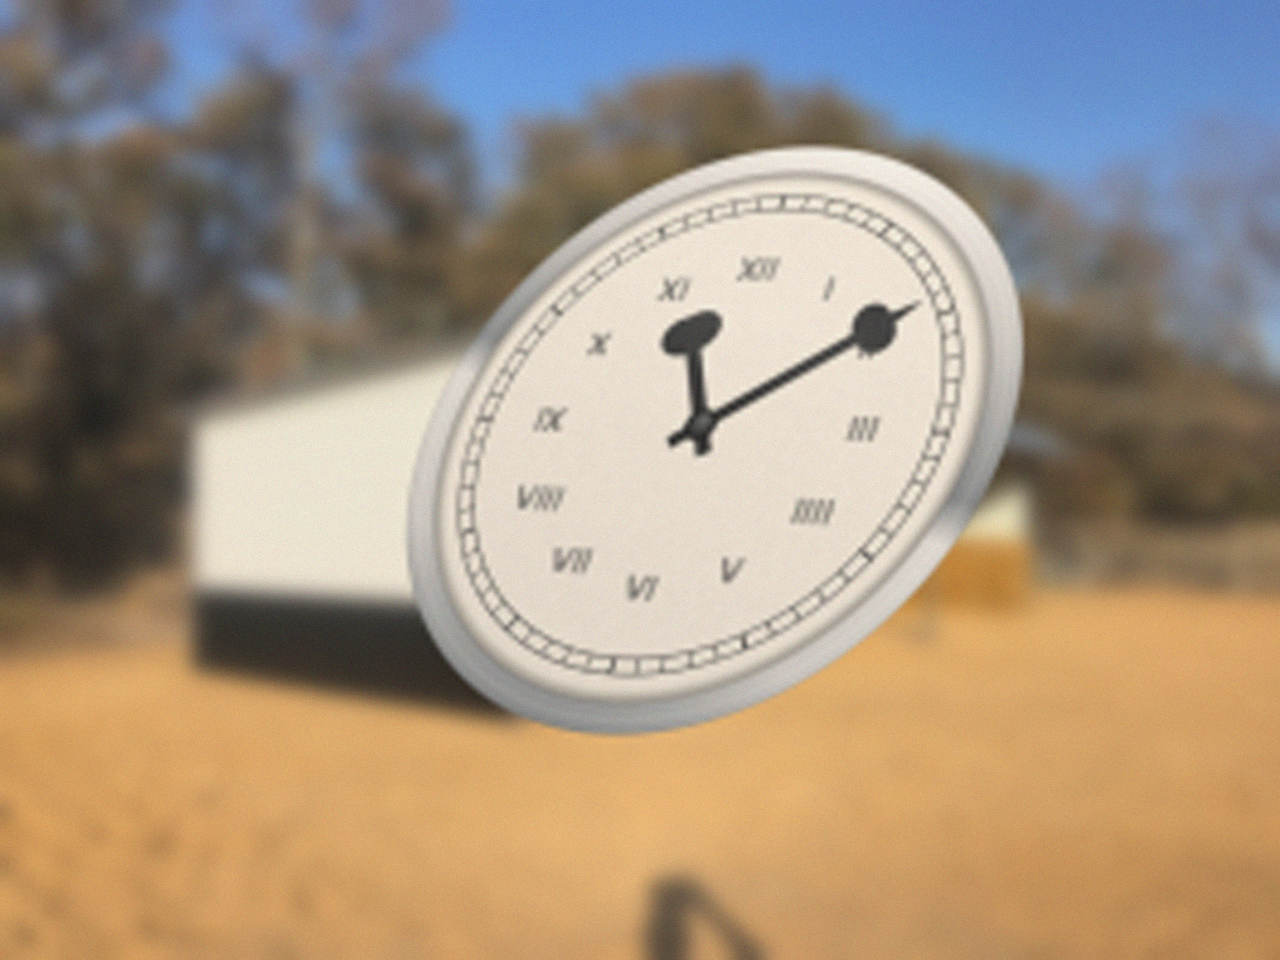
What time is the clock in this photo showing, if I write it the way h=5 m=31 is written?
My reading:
h=11 m=9
